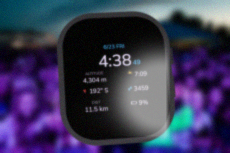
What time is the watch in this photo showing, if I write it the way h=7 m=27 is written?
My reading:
h=4 m=38
